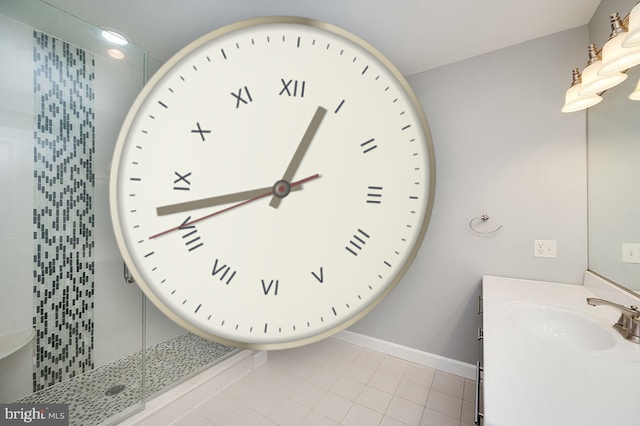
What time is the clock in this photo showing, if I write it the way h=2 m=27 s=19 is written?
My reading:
h=12 m=42 s=41
